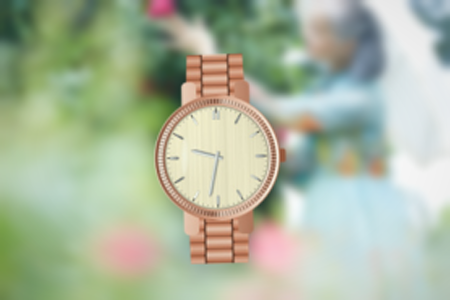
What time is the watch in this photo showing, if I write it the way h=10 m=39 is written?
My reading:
h=9 m=32
